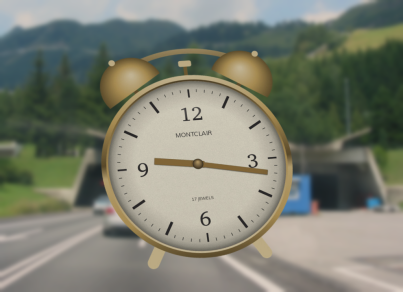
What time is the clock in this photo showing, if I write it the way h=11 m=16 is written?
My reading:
h=9 m=17
